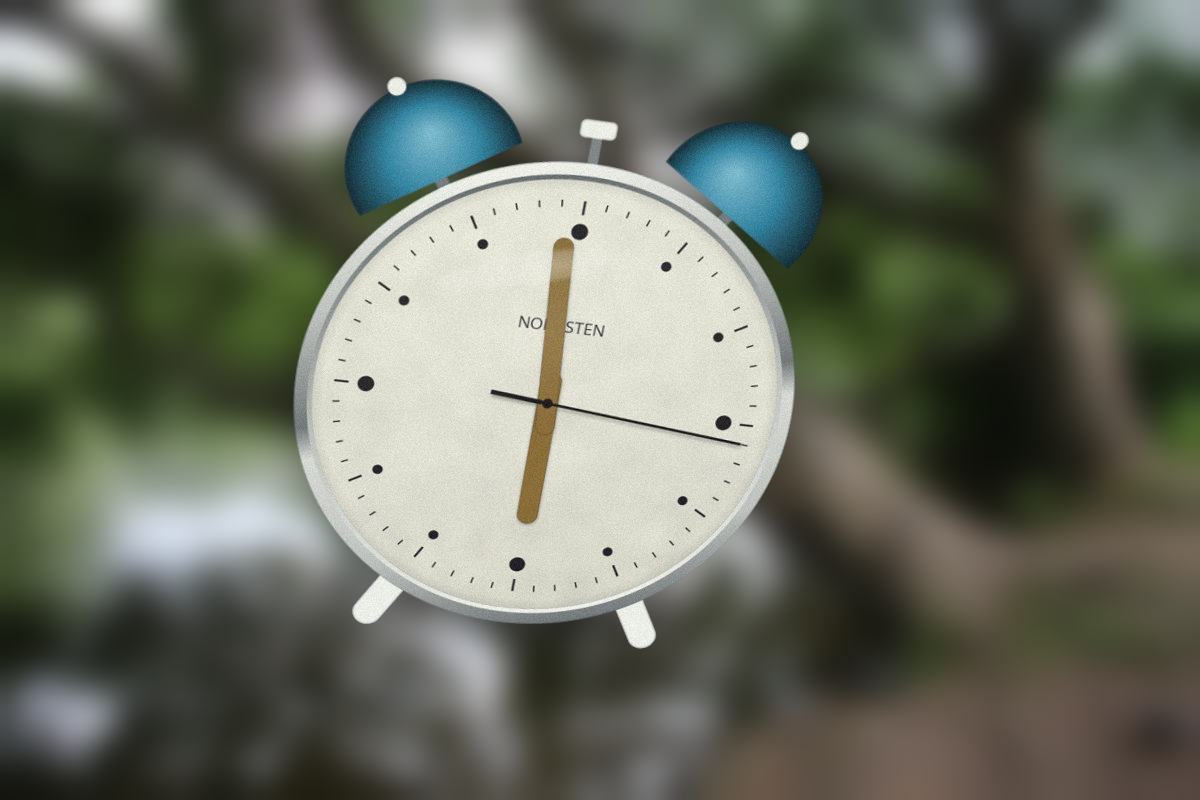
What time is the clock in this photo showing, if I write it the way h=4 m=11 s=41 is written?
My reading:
h=5 m=59 s=16
